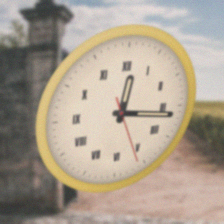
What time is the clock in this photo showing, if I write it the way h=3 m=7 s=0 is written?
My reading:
h=12 m=16 s=26
